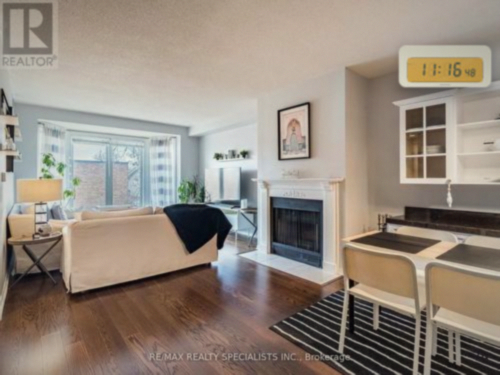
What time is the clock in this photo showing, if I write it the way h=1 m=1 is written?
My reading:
h=11 m=16
